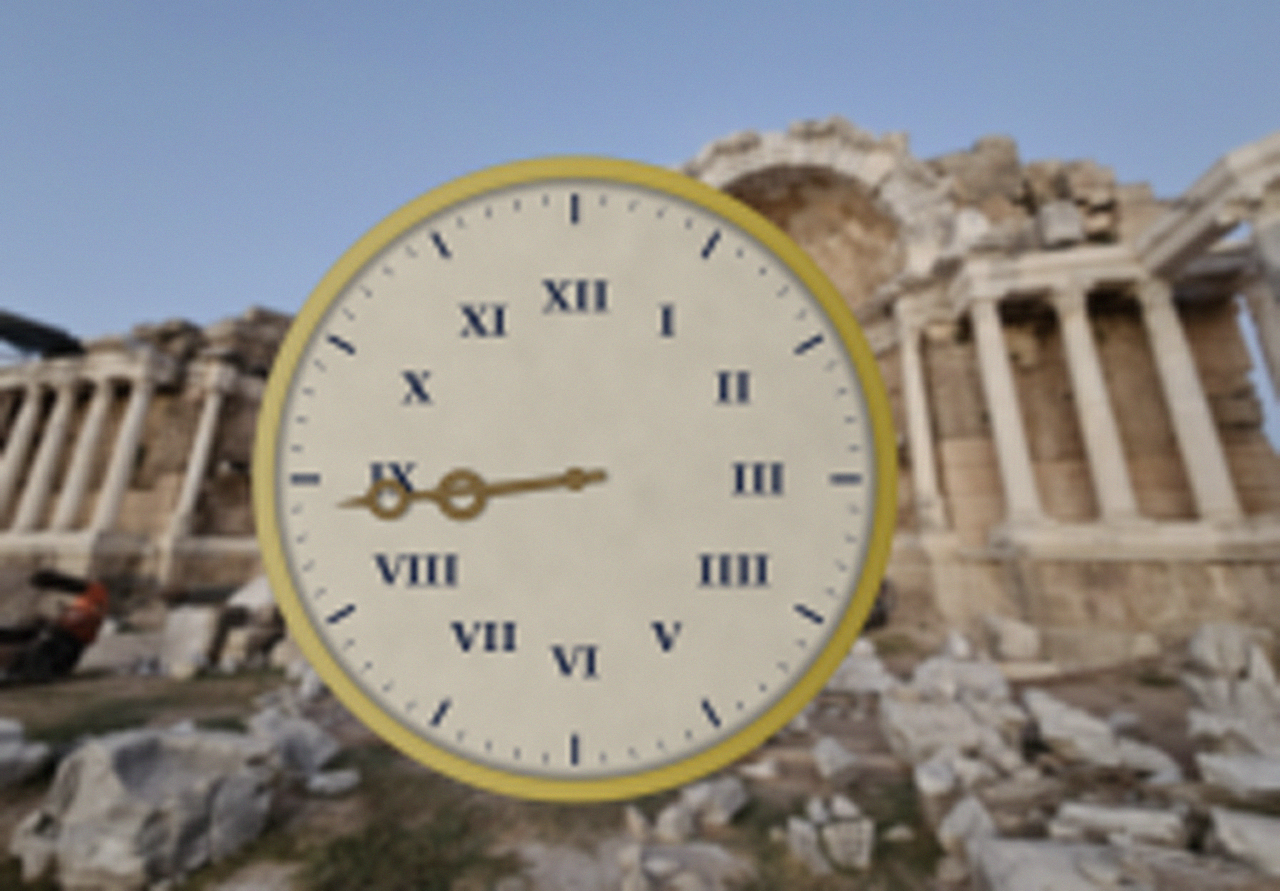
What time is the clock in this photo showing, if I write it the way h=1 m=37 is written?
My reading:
h=8 m=44
